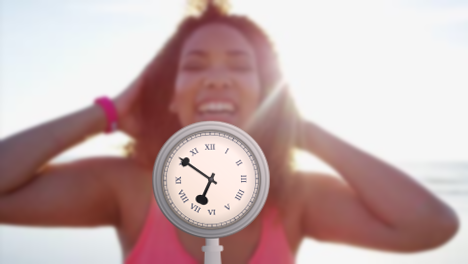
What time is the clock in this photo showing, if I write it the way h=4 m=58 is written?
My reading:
h=6 m=51
